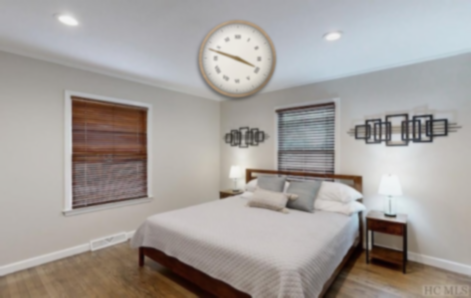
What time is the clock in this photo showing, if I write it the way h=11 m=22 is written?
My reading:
h=3 m=48
